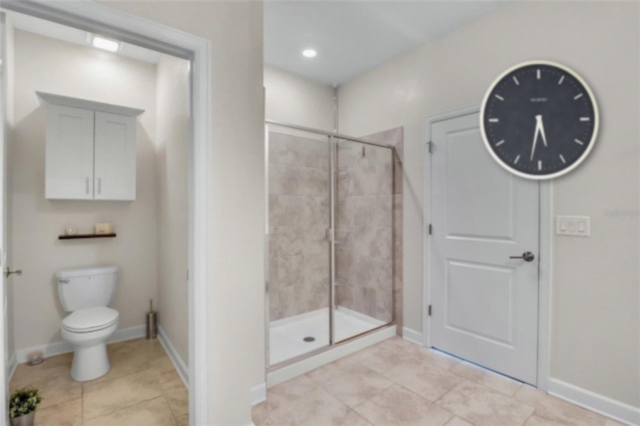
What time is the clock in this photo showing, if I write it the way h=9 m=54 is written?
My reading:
h=5 m=32
